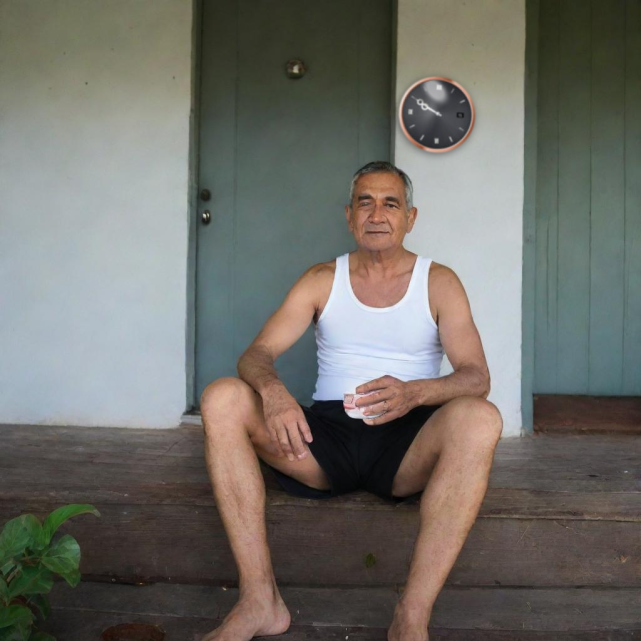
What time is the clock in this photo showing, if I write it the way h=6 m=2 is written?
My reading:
h=9 m=50
